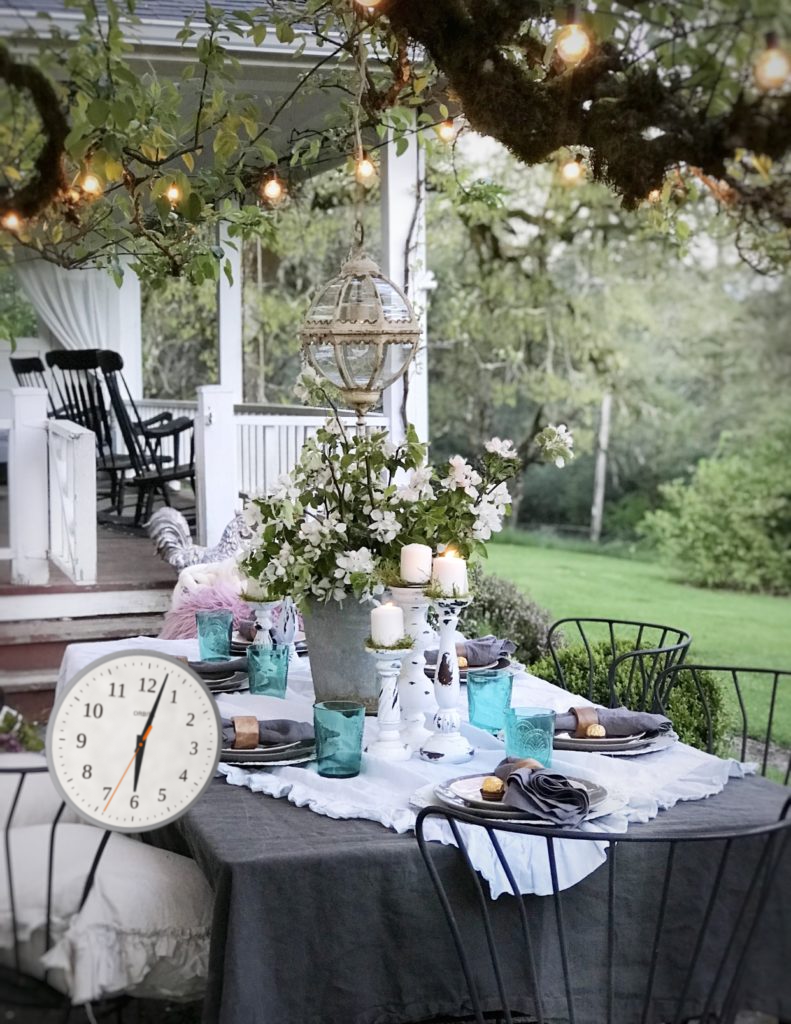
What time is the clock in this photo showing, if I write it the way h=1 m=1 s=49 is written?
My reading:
h=6 m=2 s=34
